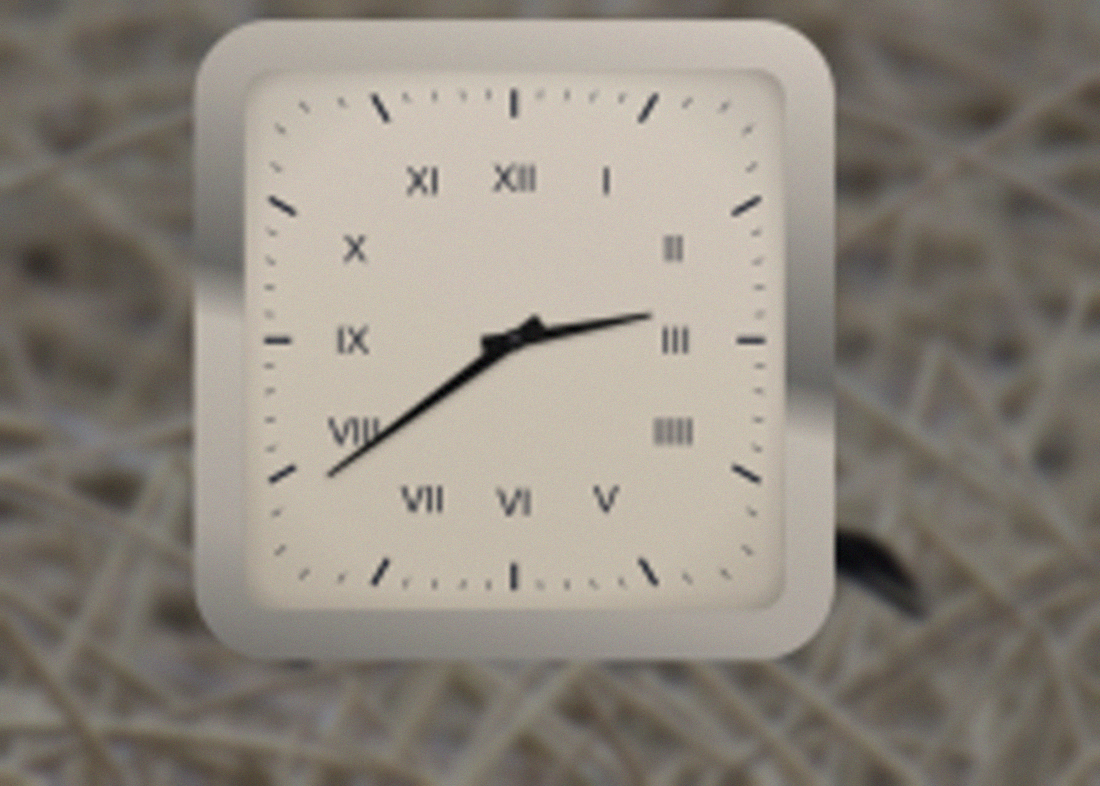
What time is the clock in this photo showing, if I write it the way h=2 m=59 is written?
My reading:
h=2 m=39
